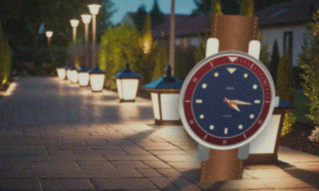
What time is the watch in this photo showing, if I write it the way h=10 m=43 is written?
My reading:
h=4 m=16
